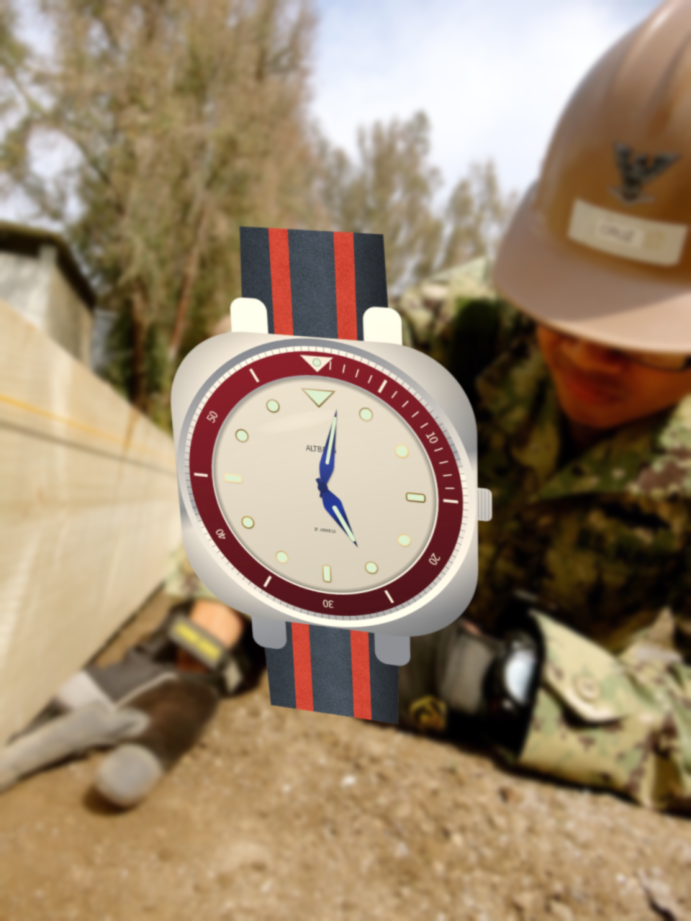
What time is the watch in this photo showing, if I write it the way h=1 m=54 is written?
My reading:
h=5 m=2
